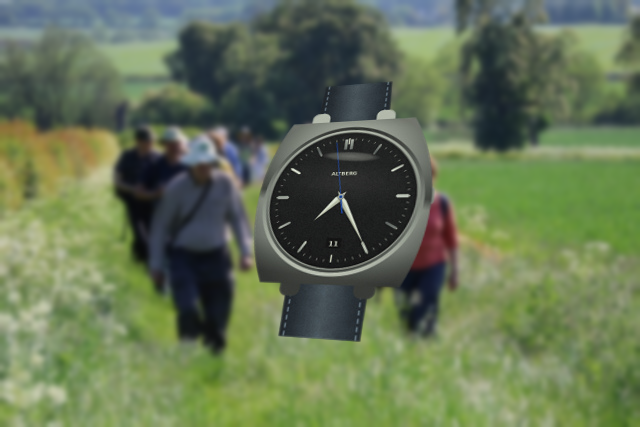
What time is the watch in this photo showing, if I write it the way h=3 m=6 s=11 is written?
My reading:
h=7 m=24 s=58
